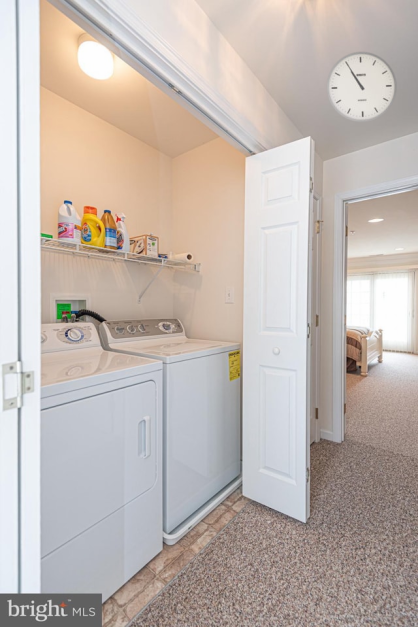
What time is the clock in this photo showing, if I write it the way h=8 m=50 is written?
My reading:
h=10 m=55
